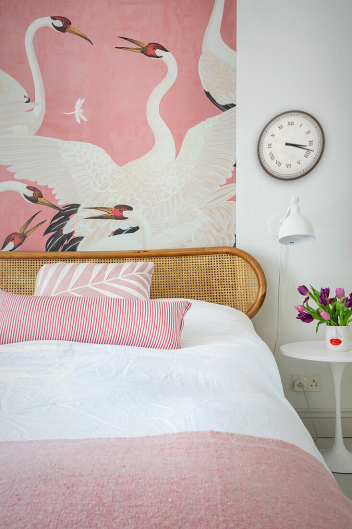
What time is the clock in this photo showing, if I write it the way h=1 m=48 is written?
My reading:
h=3 m=18
